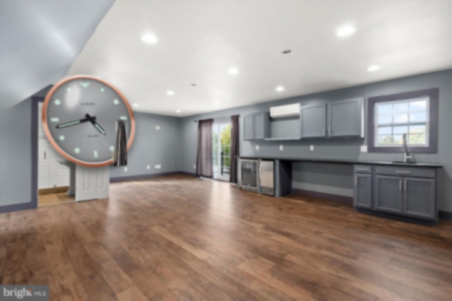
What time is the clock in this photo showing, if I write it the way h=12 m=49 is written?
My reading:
h=4 m=43
